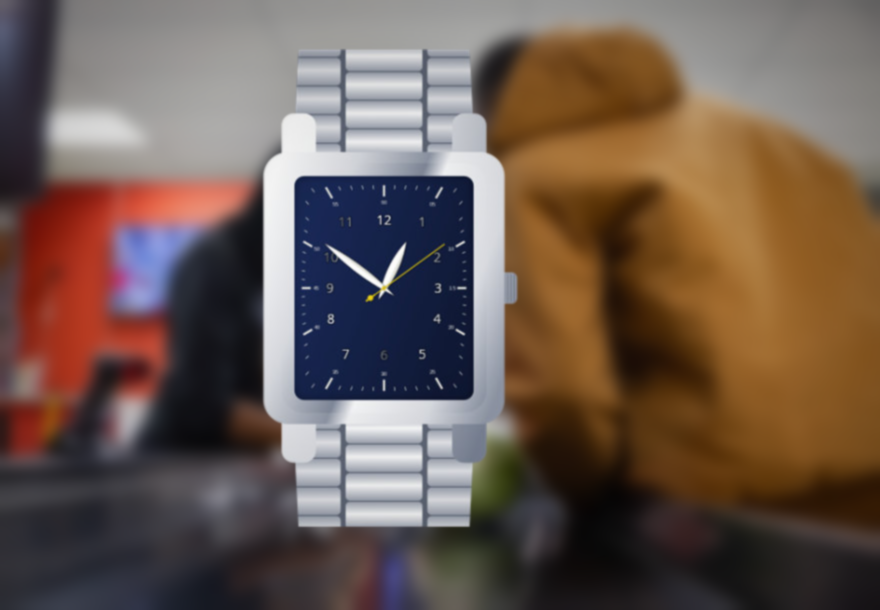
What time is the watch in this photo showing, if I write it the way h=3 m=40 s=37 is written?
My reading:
h=12 m=51 s=9
